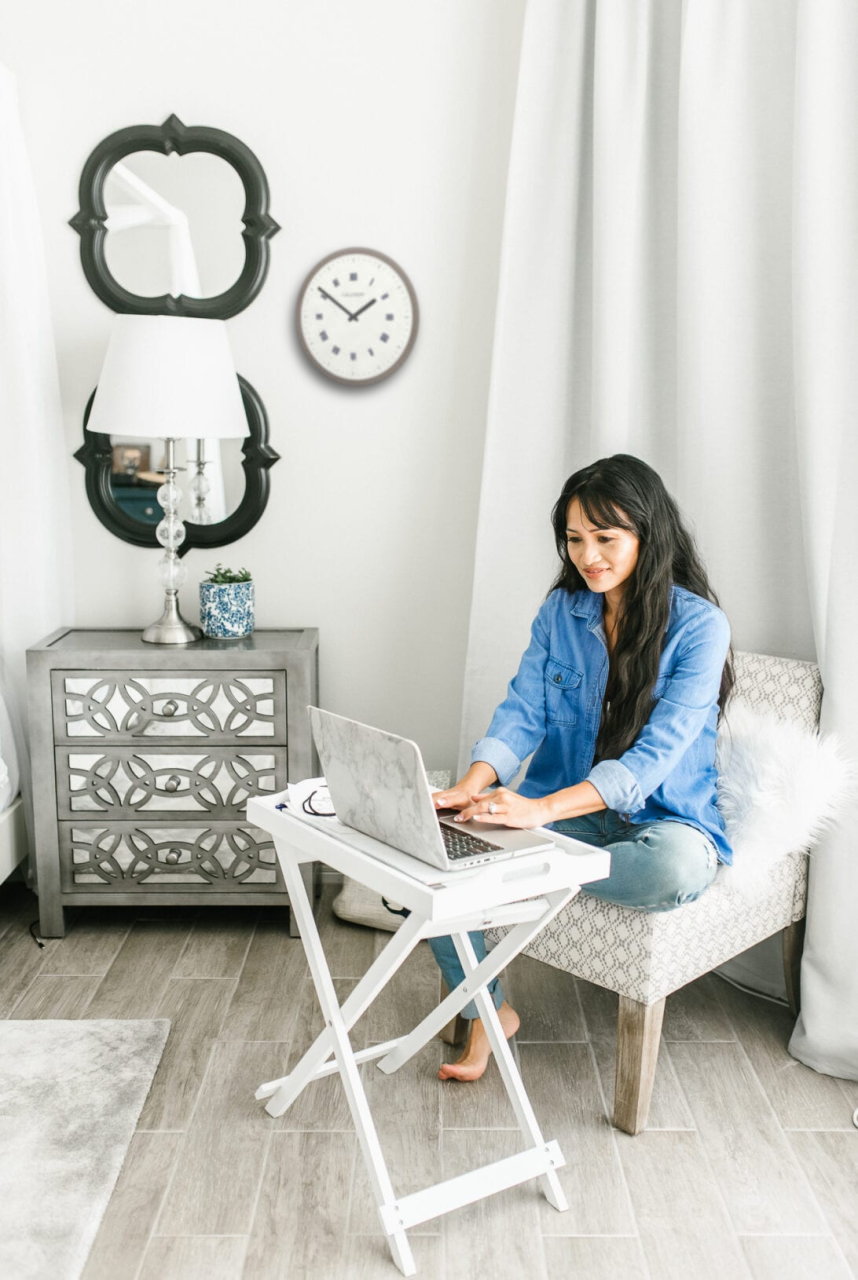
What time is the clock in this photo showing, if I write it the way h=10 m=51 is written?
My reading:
h=1 m=51
